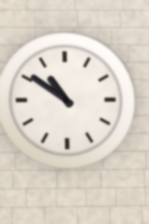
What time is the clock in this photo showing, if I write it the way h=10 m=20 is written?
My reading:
h=10 m=51
